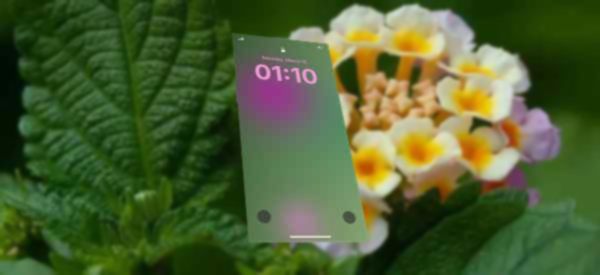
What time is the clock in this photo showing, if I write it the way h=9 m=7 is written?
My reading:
h=1 m=10
